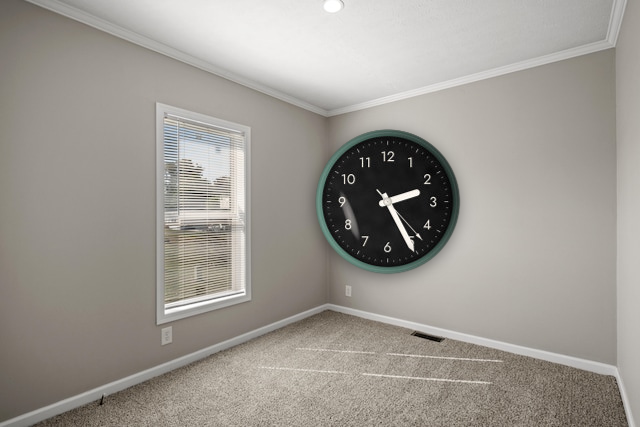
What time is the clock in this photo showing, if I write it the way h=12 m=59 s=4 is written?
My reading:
h=2 m=25 s=23
